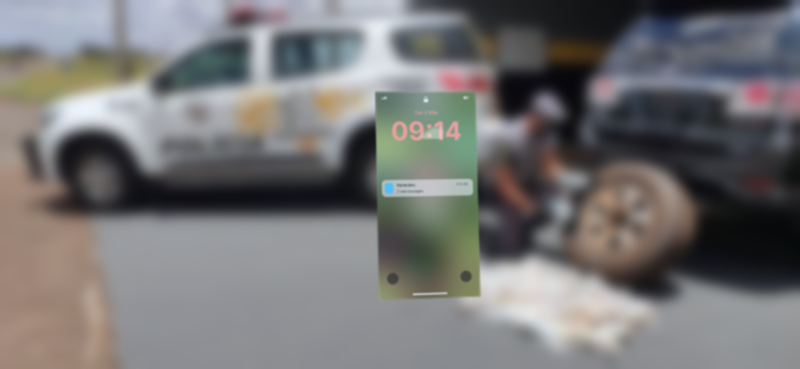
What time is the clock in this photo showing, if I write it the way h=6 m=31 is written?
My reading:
h=9 m=14
